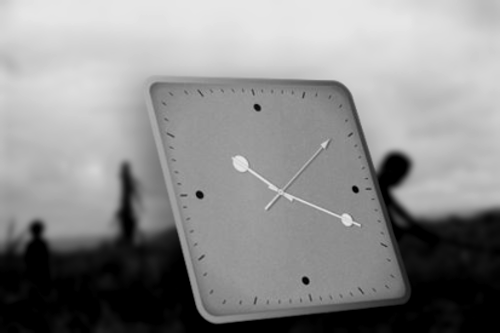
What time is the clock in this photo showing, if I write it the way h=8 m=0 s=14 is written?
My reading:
h=10 m=19 s=9
